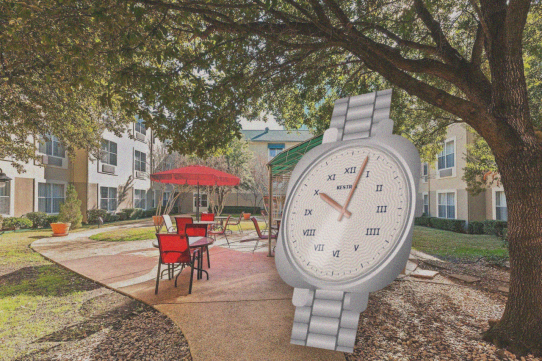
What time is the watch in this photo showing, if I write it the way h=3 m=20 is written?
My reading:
h=10 m=3
